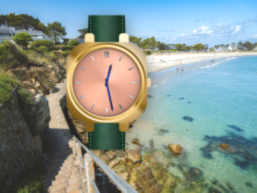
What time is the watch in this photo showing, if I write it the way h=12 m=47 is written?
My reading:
h=12 m=28
